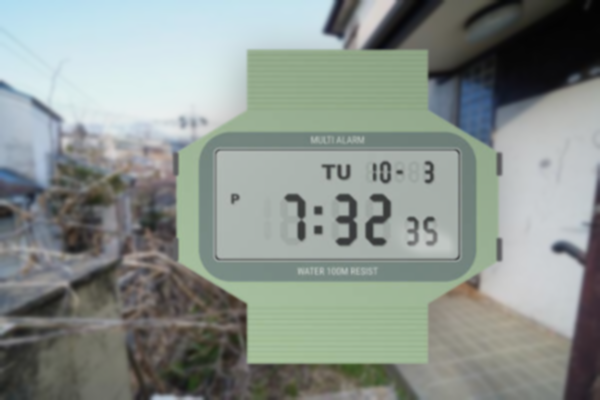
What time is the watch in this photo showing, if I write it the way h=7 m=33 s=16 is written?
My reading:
h=7 m=32 s=35
